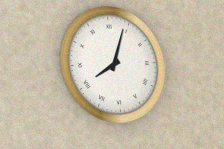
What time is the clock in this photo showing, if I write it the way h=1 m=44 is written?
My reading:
h=8 m=4
